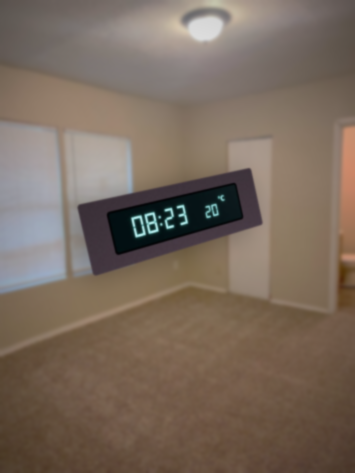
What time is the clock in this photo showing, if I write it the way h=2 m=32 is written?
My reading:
h=8 m=23
